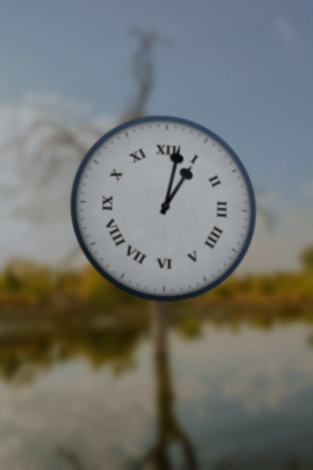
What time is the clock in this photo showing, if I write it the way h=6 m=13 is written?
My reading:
h=1 m=2
